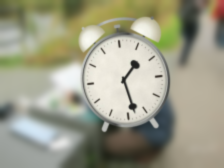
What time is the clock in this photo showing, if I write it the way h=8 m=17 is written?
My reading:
h=1 m=28
